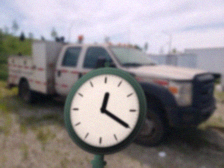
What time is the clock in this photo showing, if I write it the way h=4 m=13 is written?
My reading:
h=12 m=20
